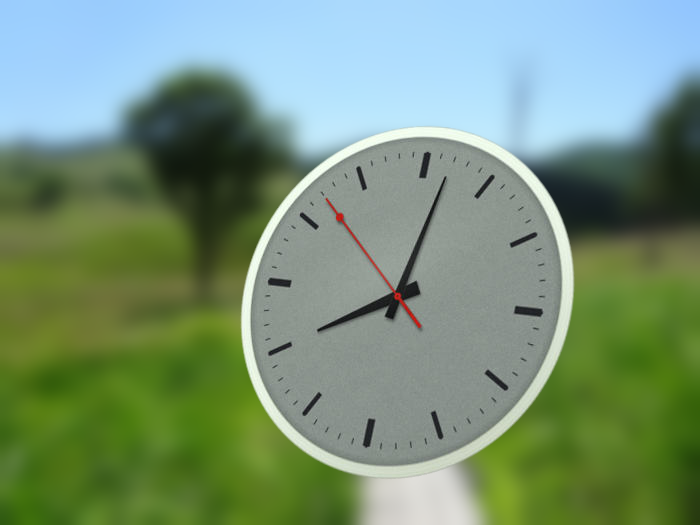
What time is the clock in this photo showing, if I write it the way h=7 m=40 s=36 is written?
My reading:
h=8 m=1 s=52
